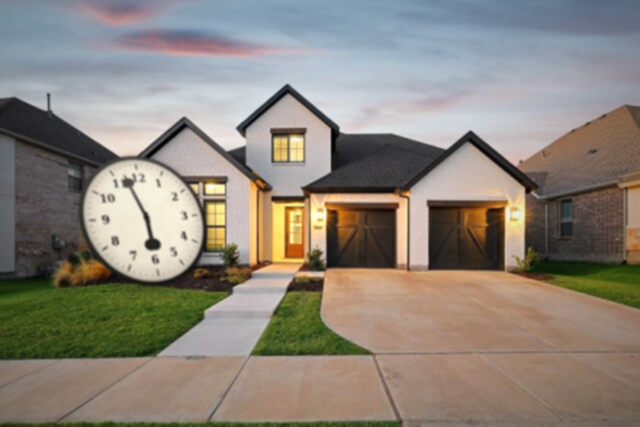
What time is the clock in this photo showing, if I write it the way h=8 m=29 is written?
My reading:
h=5 m=57
